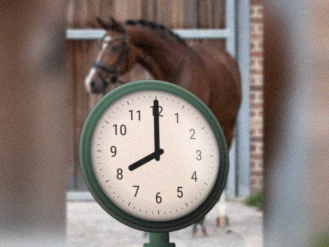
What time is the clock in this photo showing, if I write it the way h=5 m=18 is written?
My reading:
h=8 m=0
